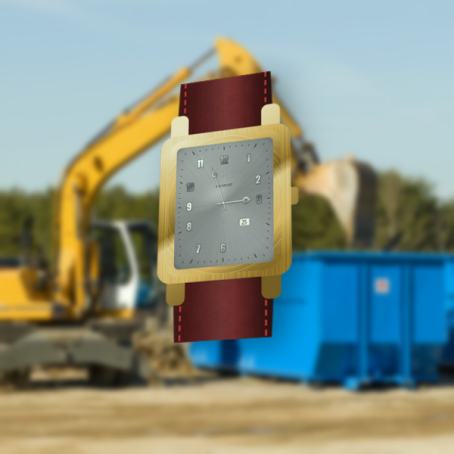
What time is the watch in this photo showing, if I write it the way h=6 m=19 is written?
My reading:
h=2 m=57
